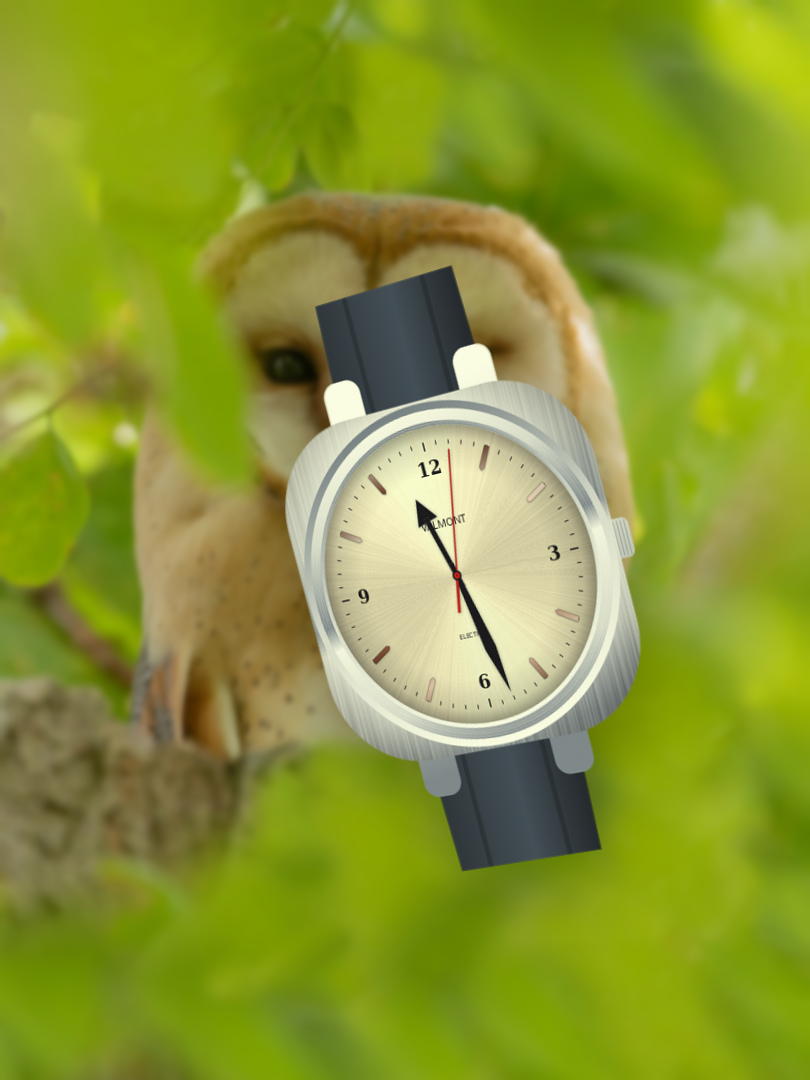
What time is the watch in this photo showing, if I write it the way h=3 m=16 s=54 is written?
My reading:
h=11 m=28 s=2
